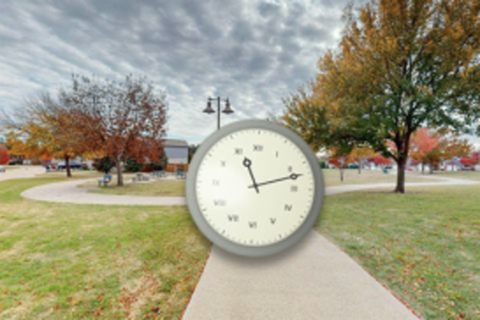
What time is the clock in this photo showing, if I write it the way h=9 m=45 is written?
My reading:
h=11 m=12
